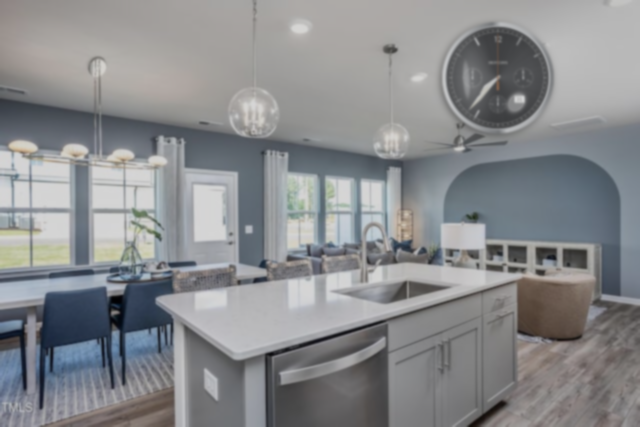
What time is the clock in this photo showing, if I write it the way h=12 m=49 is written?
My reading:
h=7 m=37
